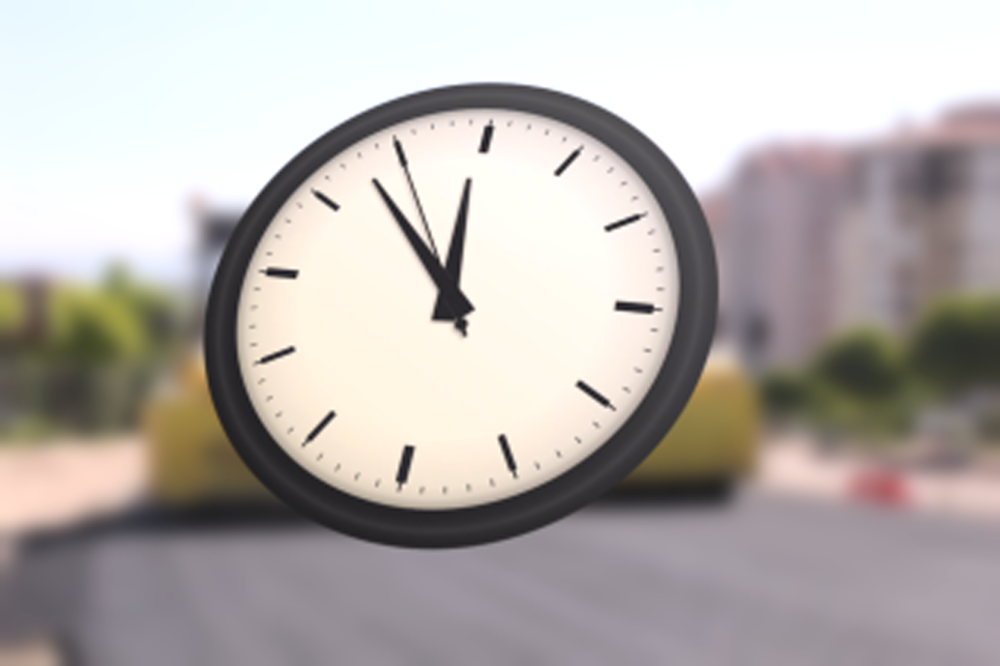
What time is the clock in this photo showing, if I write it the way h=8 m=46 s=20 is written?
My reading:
h=11 m=52 s=55
